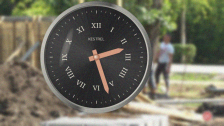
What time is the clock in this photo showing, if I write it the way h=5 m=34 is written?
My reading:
h=2 m=27
